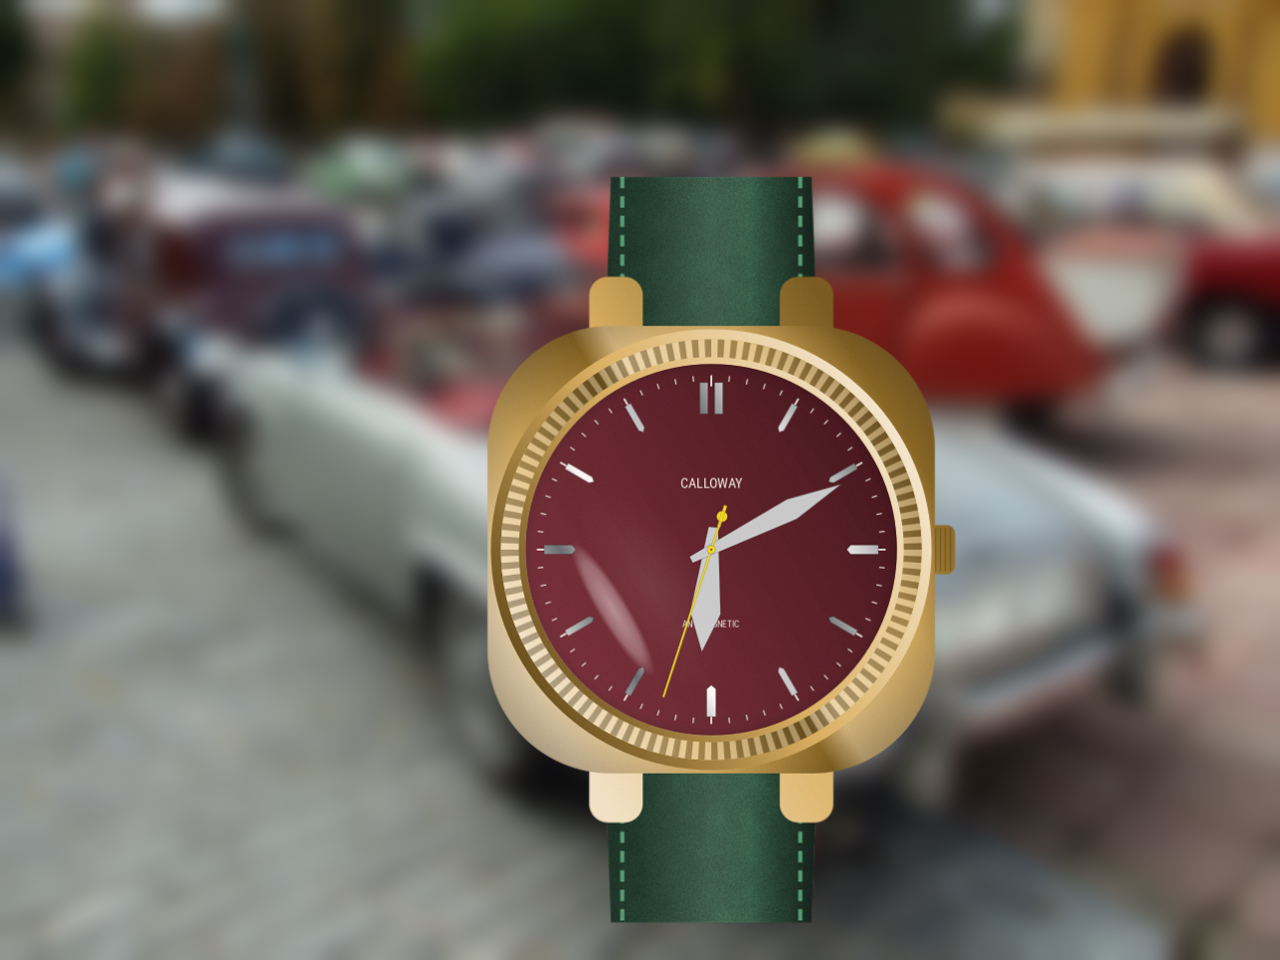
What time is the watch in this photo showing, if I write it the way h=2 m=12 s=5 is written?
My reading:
h=6 m=10 s=33
